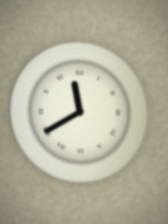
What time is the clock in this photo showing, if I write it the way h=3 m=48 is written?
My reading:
h=11 m=40
